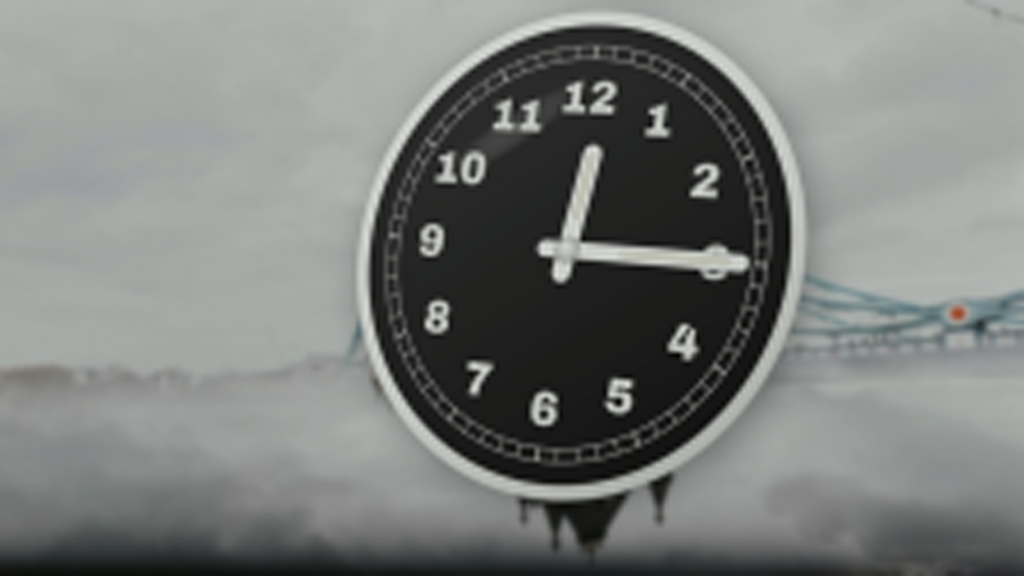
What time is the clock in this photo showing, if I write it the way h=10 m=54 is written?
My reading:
h=12 m=15
